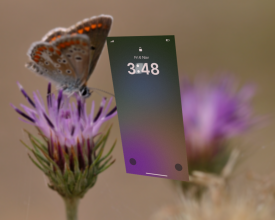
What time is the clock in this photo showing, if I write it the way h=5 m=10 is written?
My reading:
h=3 m=48
